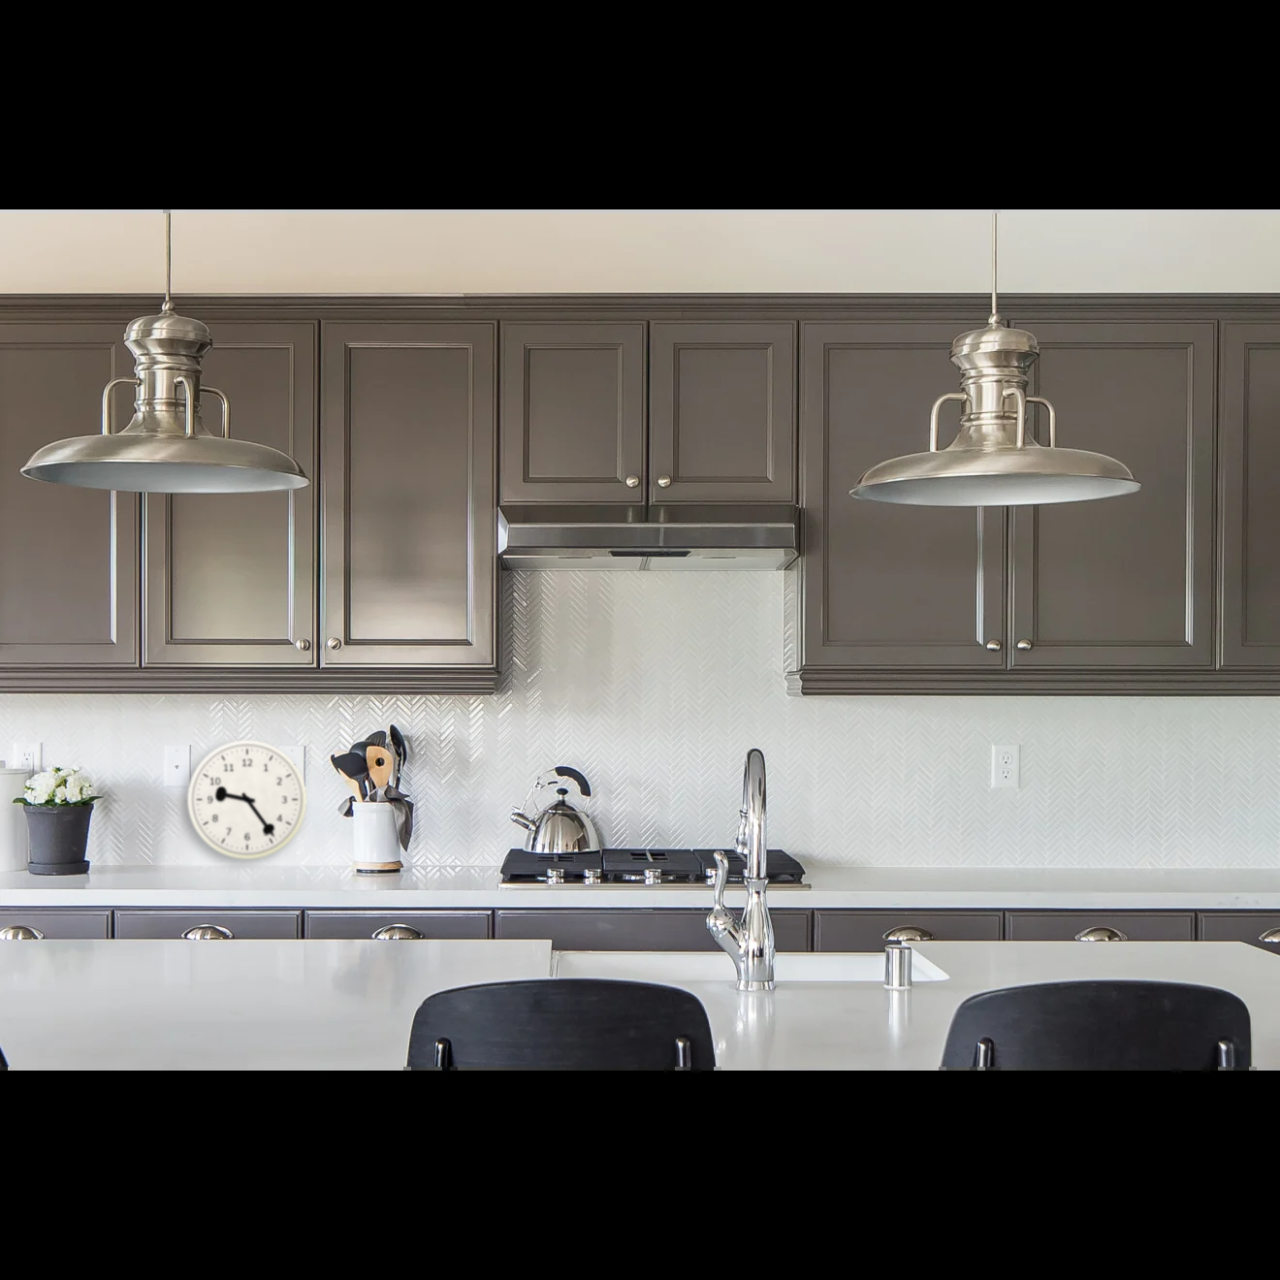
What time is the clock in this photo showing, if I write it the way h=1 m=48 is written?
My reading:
h=9 m=24
